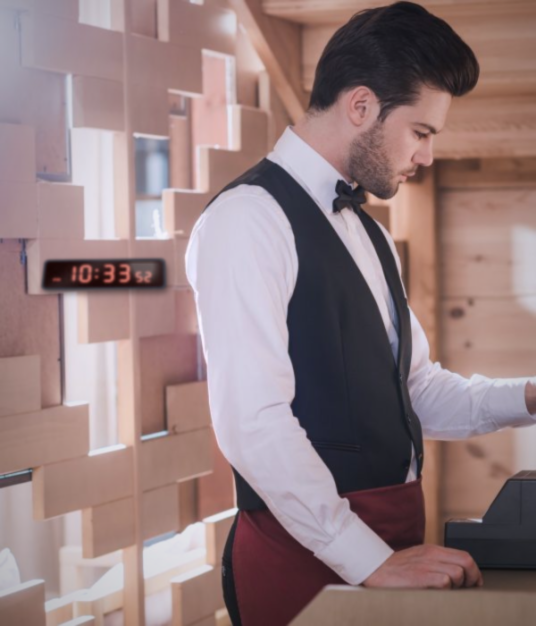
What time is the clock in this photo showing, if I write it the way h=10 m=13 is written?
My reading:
h=10 m=33
